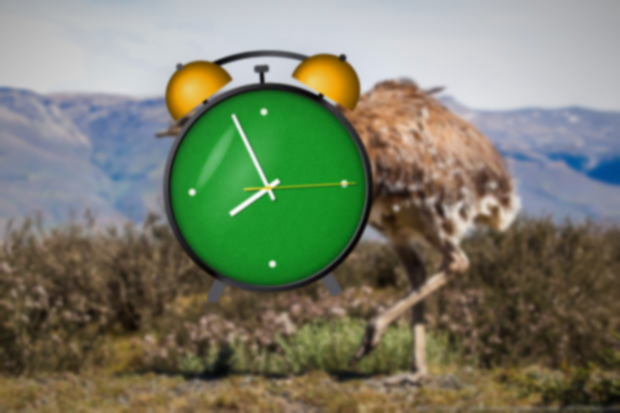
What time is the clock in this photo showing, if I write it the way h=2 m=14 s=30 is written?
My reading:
h=7 m=56 s=15
